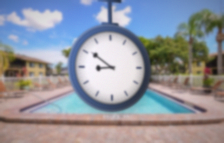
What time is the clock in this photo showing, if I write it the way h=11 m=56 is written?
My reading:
h=8 m=51
